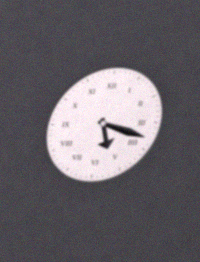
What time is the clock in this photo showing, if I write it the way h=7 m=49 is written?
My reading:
h=5 m=18
